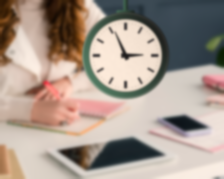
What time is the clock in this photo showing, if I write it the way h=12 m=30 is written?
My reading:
h=2 m=56
